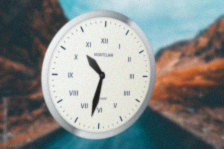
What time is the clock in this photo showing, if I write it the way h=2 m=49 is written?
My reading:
h=10 m=32
